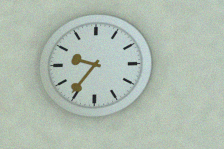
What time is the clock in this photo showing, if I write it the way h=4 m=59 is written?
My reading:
h=9 m=36
